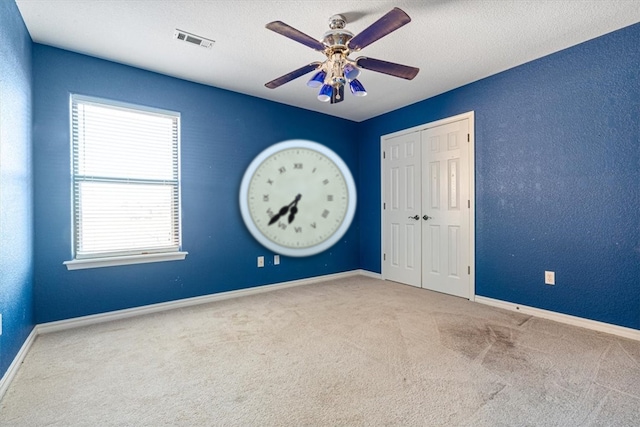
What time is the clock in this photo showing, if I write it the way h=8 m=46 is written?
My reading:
h=6 m=38
